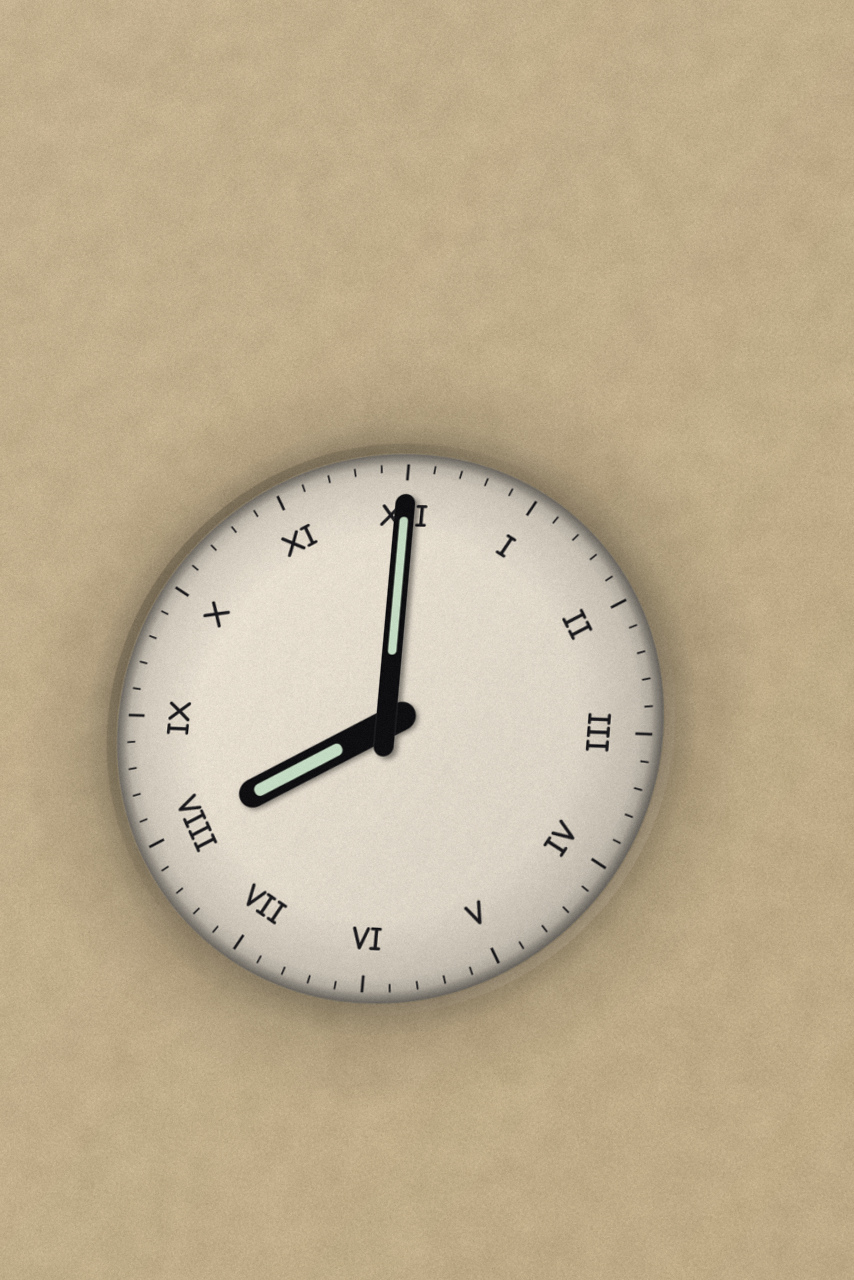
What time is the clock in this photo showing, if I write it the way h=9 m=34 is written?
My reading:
h=8 m=0
